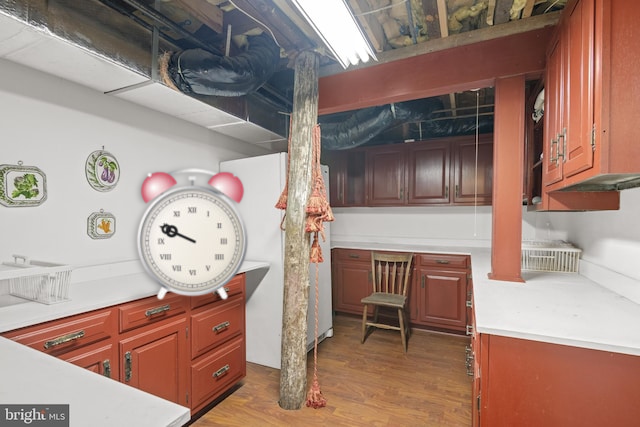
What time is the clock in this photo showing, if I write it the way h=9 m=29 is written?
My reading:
h=9 m=49
